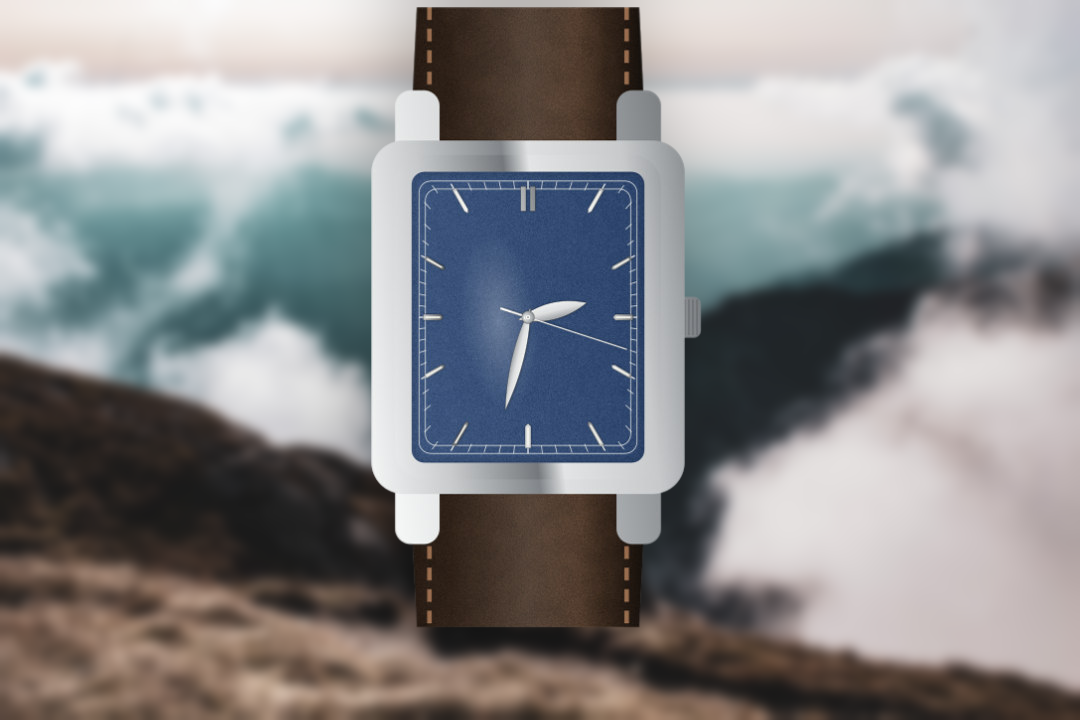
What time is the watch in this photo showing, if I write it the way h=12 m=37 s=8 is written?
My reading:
h=2 m=32 s=18
